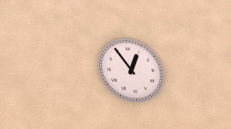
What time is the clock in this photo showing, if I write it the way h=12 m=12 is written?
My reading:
h=12 m=55
